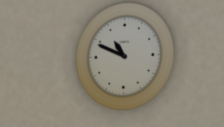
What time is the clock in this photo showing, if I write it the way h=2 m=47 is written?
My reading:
h=10 m=49
